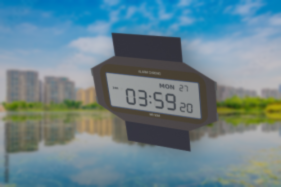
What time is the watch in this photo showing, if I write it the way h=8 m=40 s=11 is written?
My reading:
h=3 m=59 s=20
